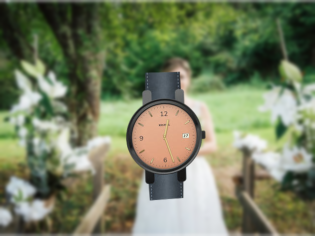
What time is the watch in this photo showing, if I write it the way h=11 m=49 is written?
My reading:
h=12 m=27
